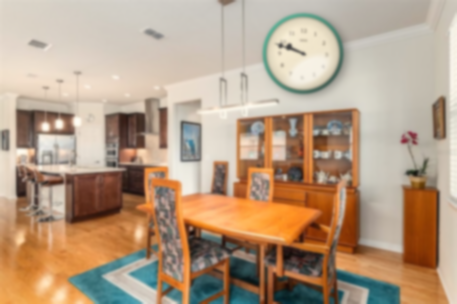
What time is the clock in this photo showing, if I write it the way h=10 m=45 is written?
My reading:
h=9 m=48
